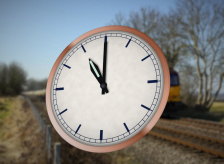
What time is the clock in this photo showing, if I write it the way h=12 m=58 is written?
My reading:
h=11 m=0
